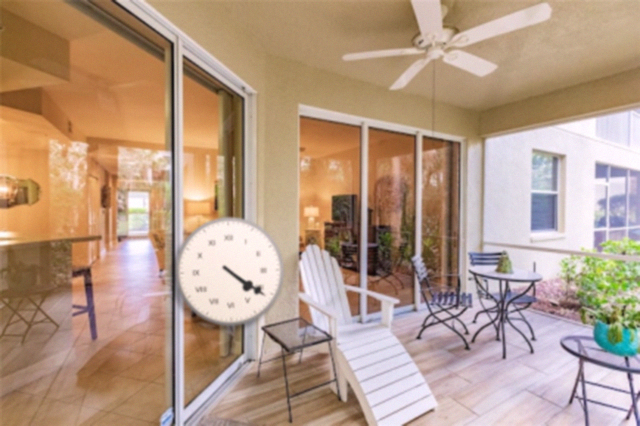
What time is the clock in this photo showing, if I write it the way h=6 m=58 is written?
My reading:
h=4 m=21
